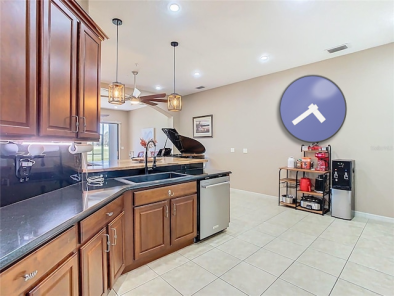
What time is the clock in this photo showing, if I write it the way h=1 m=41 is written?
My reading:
h=4 m=39
